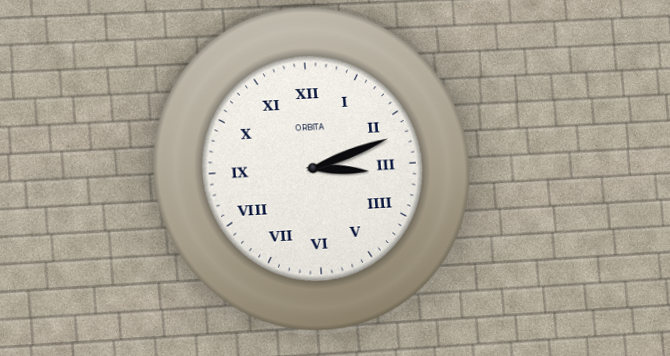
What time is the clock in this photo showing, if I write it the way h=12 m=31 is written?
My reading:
h=3 m=12
